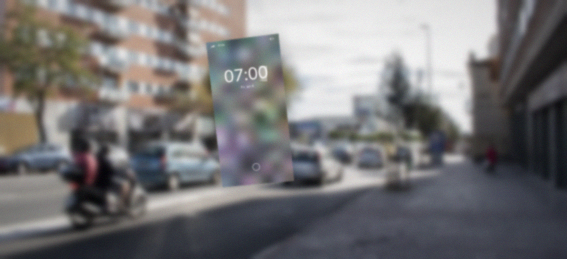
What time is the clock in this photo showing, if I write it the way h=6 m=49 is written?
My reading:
h=7 m=0
